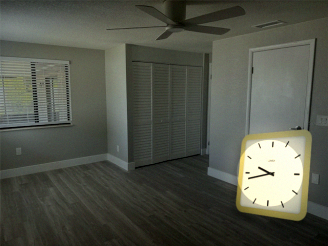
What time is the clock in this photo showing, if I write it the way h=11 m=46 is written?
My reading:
h=9 m=43
